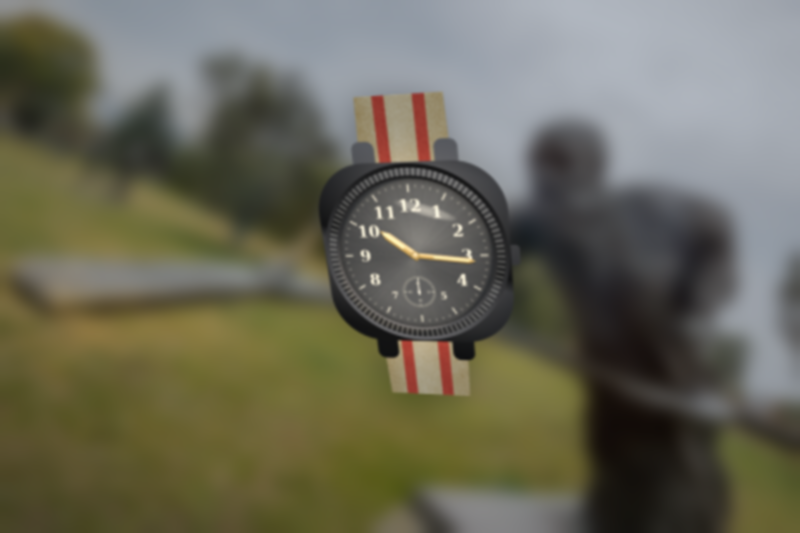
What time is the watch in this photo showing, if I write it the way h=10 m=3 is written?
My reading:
h=10 m=16
